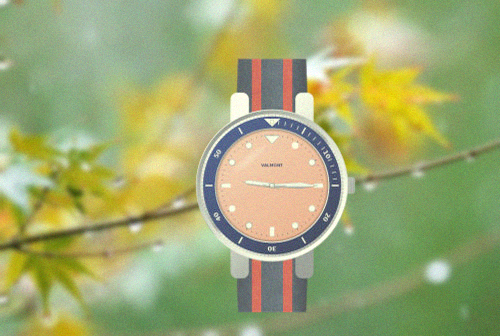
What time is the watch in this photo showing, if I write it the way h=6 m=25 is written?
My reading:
h=9 m=15
